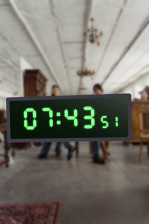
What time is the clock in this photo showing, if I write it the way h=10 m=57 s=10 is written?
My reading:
h=7 m=43 s=51
